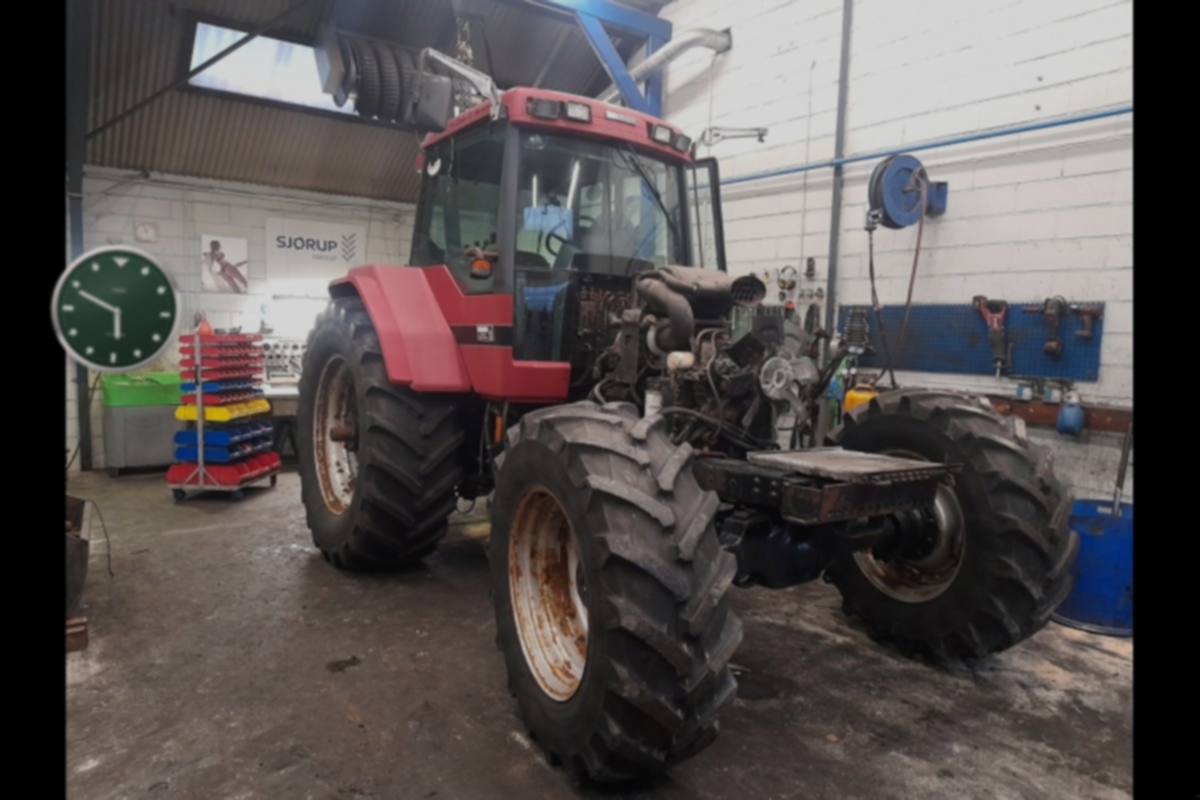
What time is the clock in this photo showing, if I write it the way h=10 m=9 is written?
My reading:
h=5 m=49
